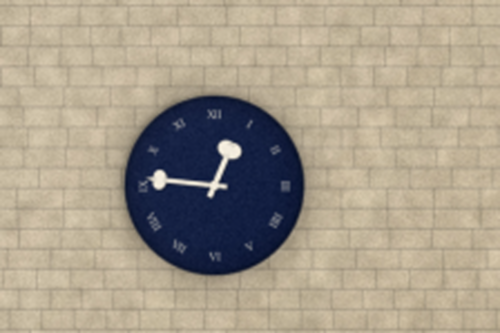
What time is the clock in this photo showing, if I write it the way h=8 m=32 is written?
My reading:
h=12 m=46
